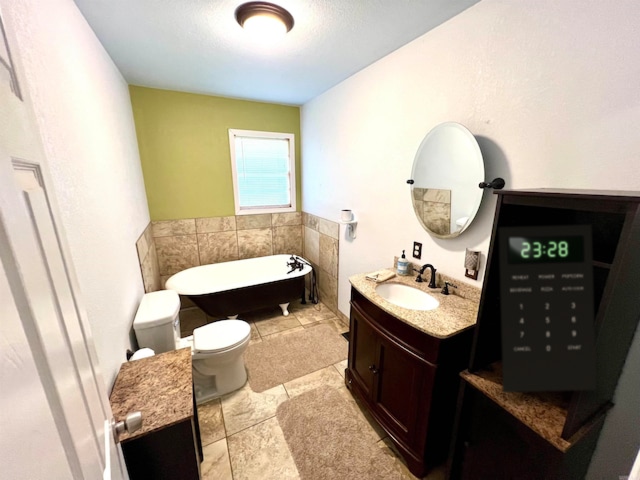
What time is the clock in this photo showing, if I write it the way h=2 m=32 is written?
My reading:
h=23 m=28
